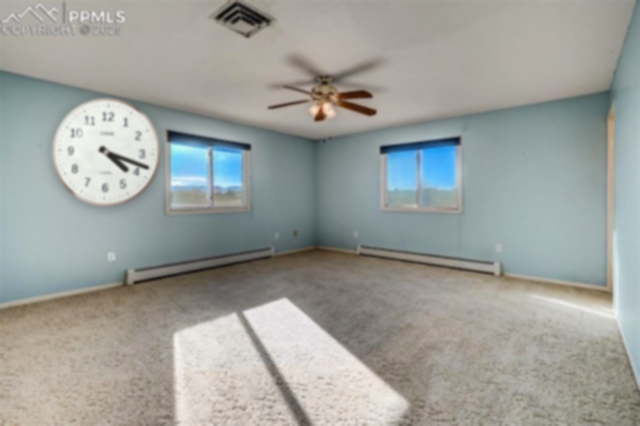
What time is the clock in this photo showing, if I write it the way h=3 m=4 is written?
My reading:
h=4 m=18
